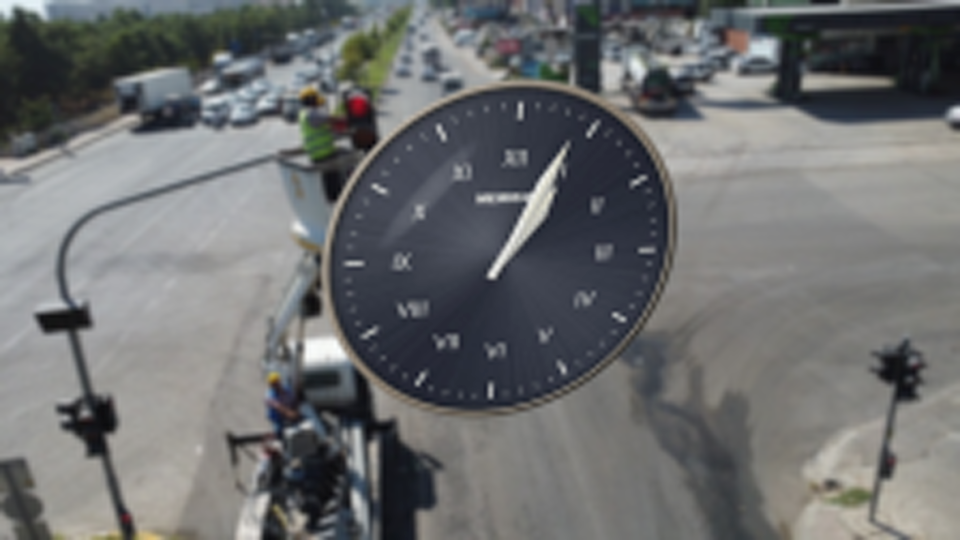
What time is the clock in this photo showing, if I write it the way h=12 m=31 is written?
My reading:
h=1 m=4
